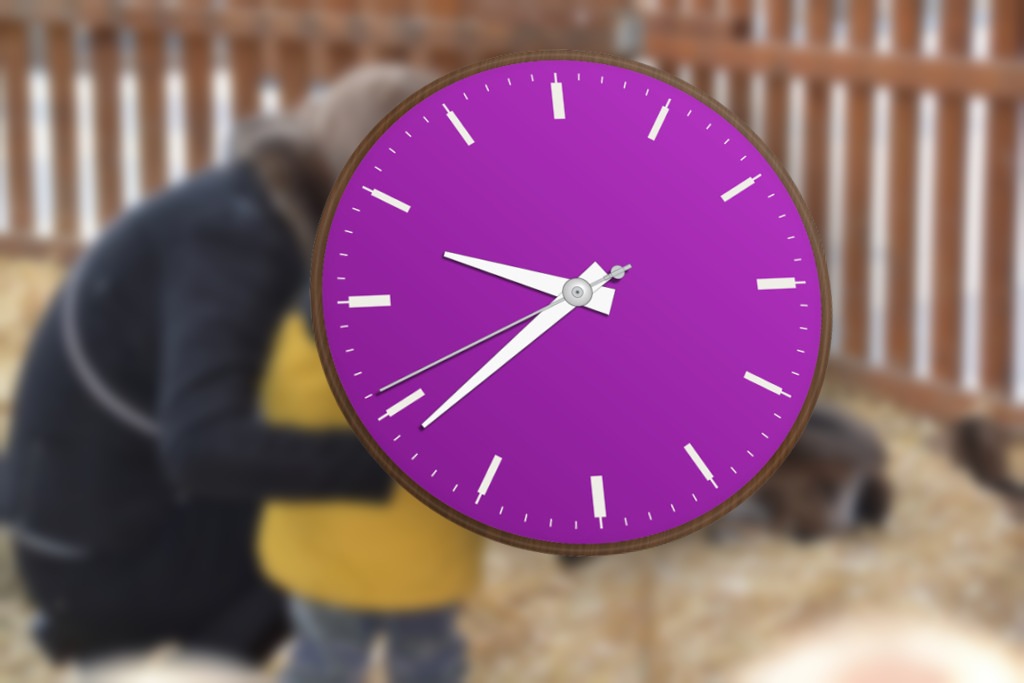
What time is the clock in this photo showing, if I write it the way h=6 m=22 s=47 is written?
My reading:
h=9 m=38 s=41
